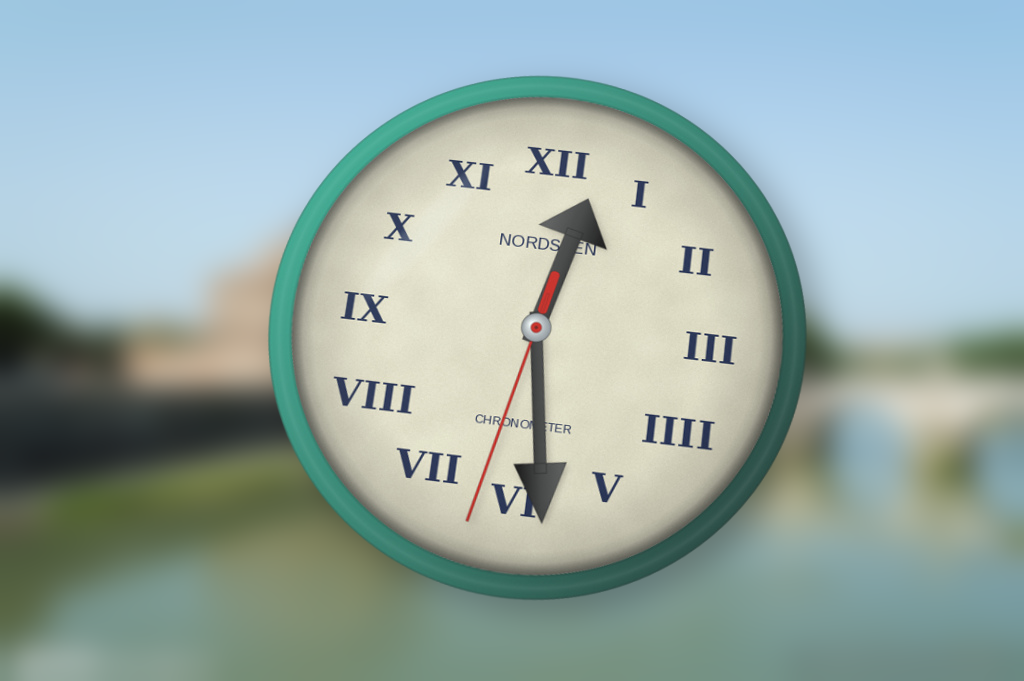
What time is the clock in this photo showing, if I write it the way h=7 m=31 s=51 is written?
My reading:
h=12 m=28 s=32
